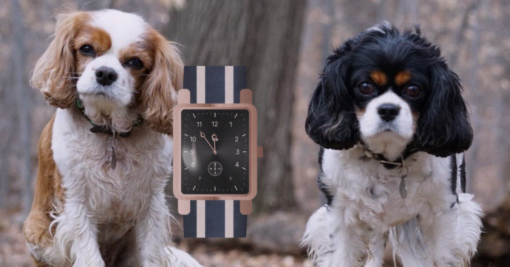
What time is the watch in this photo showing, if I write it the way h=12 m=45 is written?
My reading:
h=11 m=54
